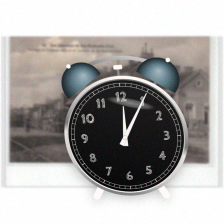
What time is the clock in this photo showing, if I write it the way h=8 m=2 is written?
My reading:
h=12 m=5
